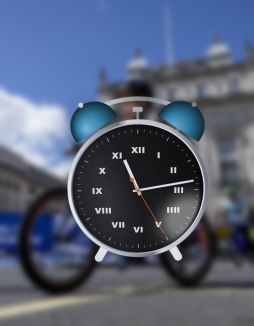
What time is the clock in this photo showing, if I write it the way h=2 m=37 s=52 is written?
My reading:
h=11 m=13 s=25
